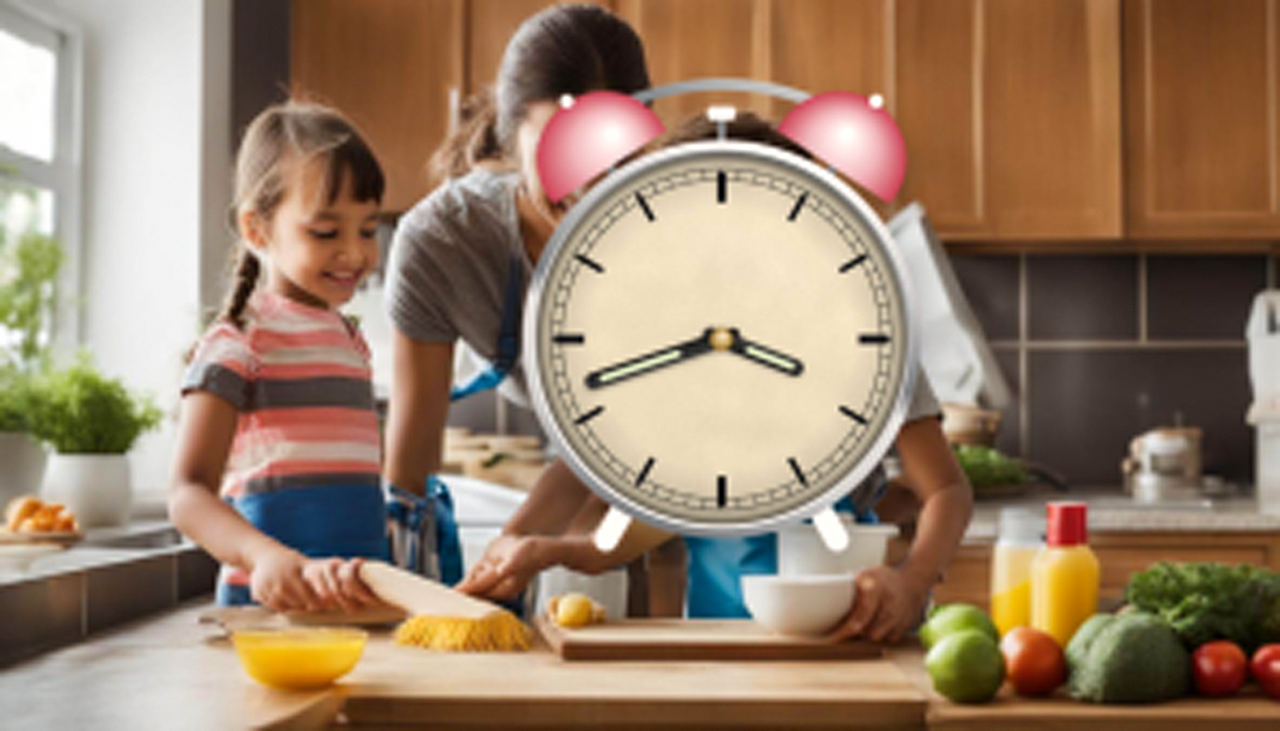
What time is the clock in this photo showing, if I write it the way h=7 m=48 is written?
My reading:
h=3 m=42
